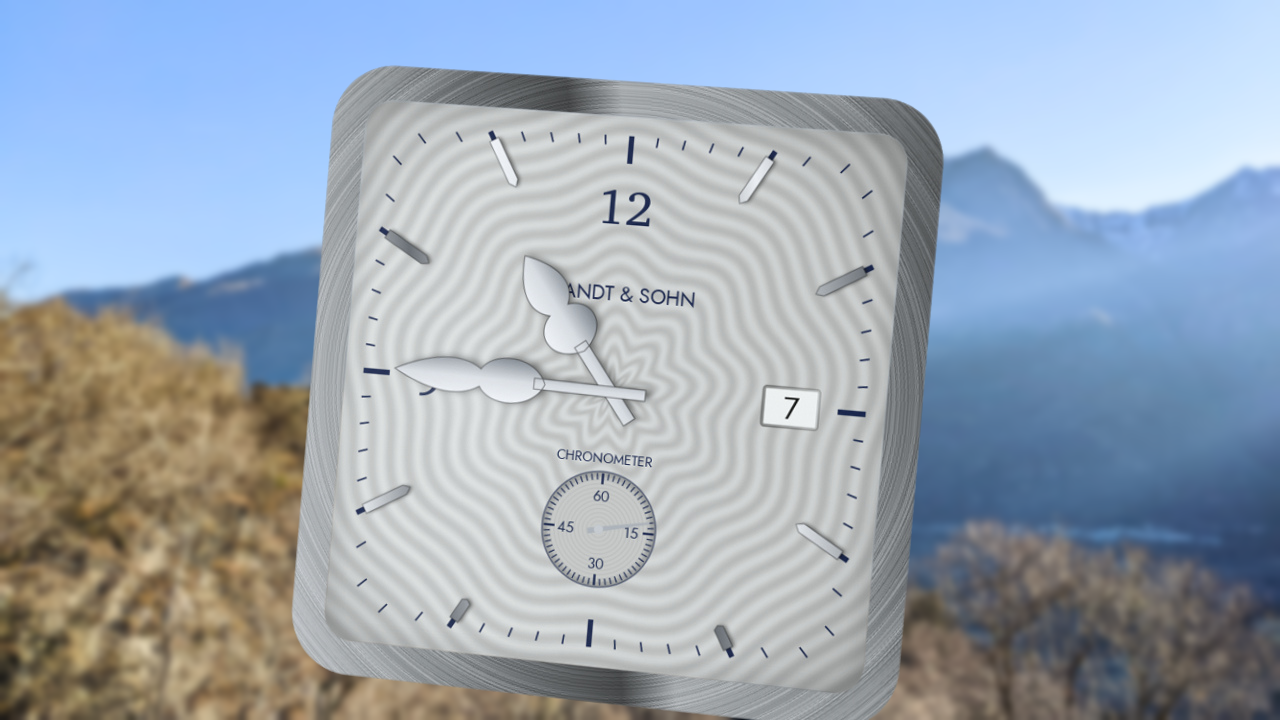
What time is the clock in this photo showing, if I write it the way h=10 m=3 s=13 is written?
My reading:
h=10 m=45 s=13
